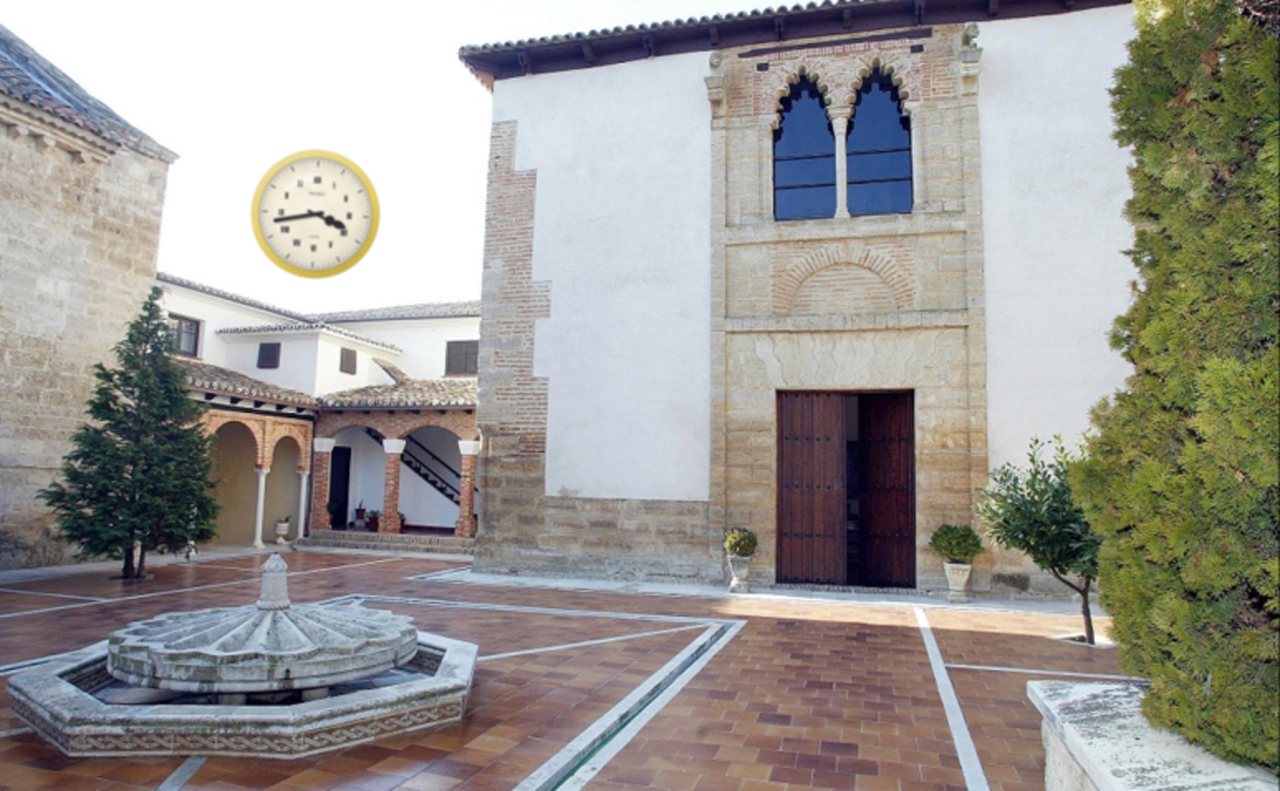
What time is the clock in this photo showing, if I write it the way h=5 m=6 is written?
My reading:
h=3 m=43
